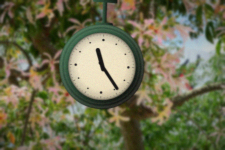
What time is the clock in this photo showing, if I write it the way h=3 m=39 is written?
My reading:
h=11 m=24
